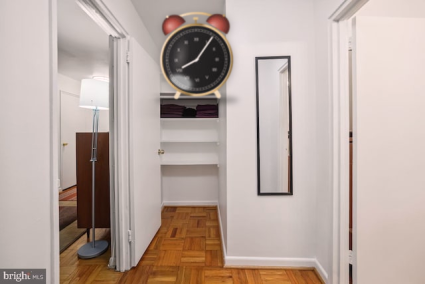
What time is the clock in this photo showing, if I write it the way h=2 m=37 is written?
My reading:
h=8 m=6
